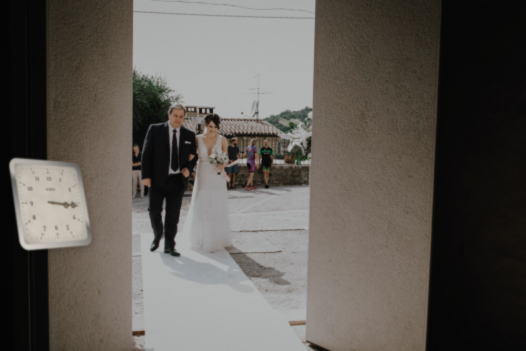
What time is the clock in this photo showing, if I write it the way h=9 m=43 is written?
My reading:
h=3 m=16
